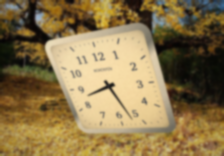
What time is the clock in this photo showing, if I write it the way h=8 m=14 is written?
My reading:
h=8 m=27
